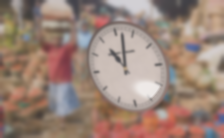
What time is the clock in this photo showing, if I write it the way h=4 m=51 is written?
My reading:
h=11 m=2
